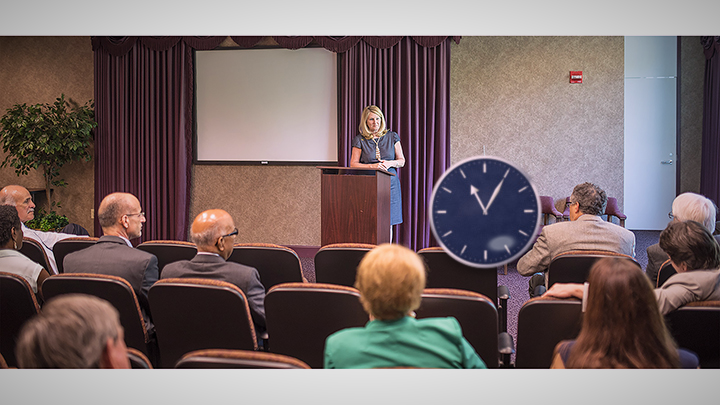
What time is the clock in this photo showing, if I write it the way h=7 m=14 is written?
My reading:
h=11 m=5
